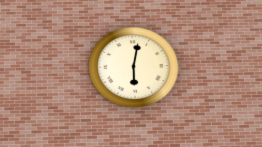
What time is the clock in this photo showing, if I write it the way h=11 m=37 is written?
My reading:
h=6 m=2
